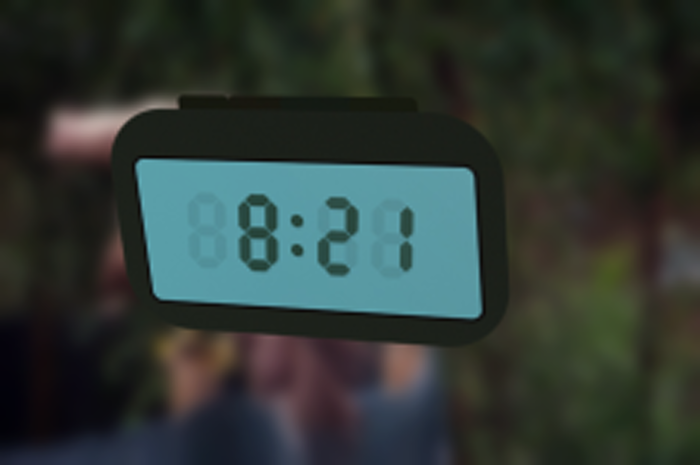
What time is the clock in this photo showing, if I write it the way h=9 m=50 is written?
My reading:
h=8 m=21
